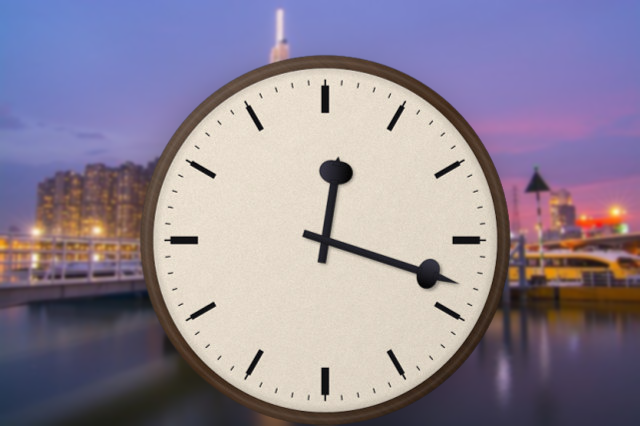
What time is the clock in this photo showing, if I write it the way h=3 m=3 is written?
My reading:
h=12 m=18
